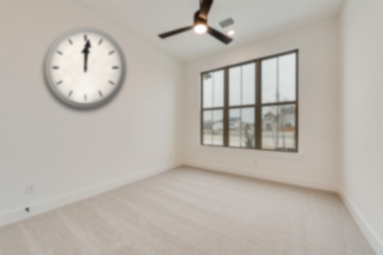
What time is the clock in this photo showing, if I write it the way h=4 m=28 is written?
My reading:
h=12 m=1
